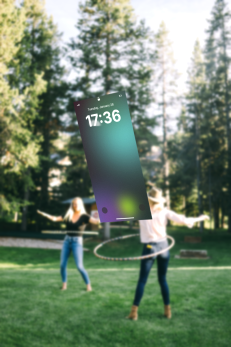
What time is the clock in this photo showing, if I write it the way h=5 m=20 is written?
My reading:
h=17 m=36
